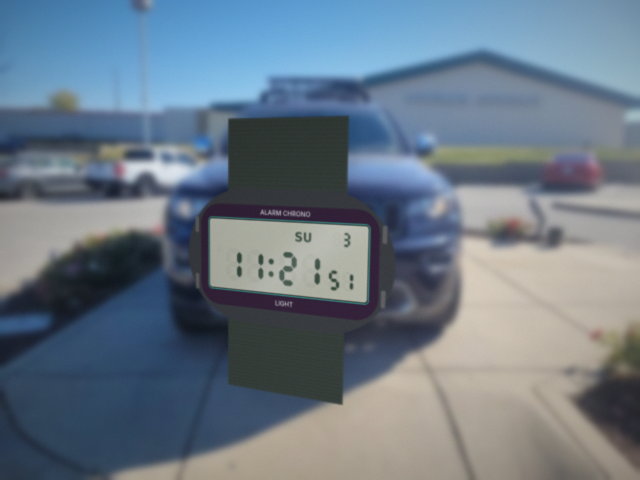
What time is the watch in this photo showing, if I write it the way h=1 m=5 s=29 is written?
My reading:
h=11 m=21 s=51
